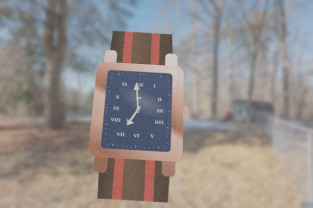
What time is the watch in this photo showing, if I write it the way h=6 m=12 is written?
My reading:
h=6 m=59
